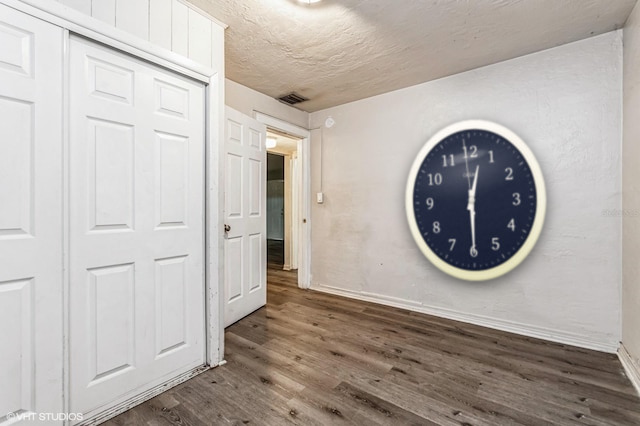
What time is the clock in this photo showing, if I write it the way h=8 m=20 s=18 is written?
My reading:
h=12 m=29 s=59
